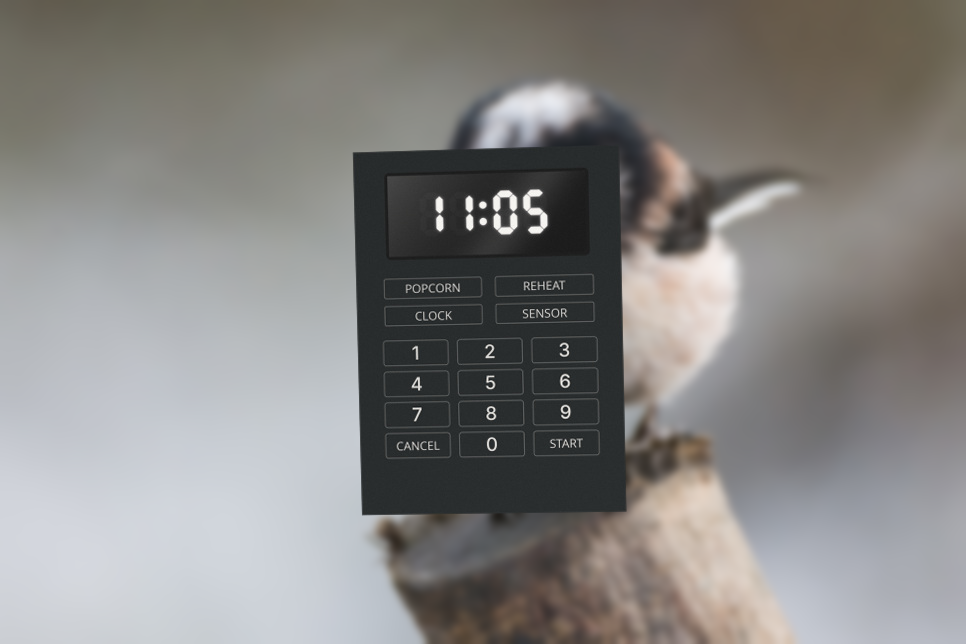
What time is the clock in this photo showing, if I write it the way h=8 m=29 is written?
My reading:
h=11 m=5
